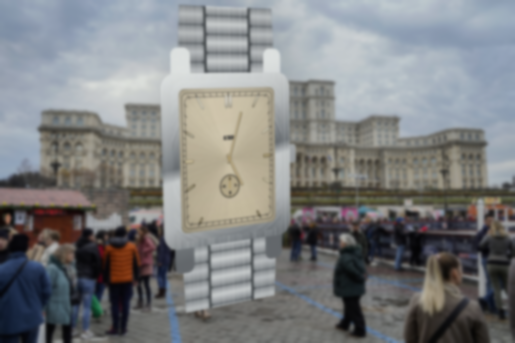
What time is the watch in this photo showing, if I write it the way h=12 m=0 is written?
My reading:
h=5 m=3
